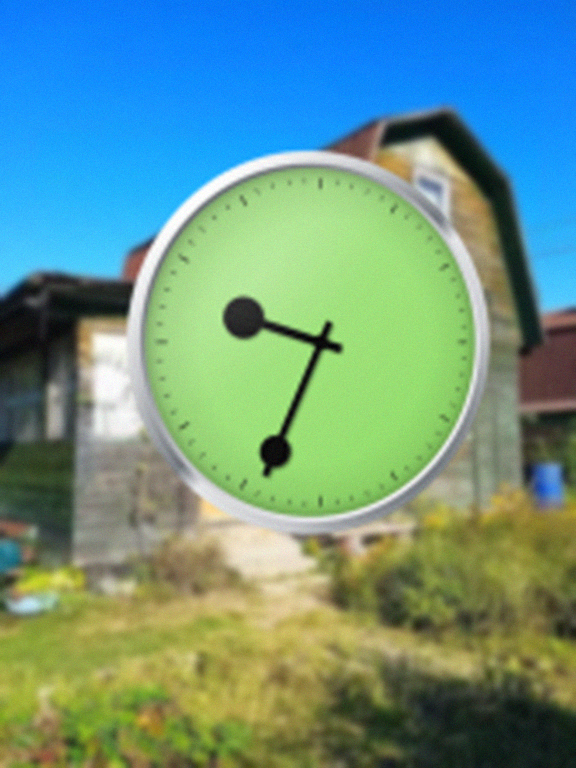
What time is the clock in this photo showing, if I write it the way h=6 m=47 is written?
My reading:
h=9 m=34
